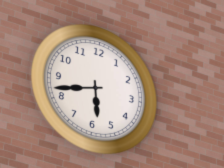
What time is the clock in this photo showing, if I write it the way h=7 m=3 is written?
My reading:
h=5 m=42
